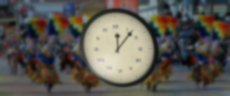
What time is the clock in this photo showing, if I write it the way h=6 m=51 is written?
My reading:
h=12 m=7
